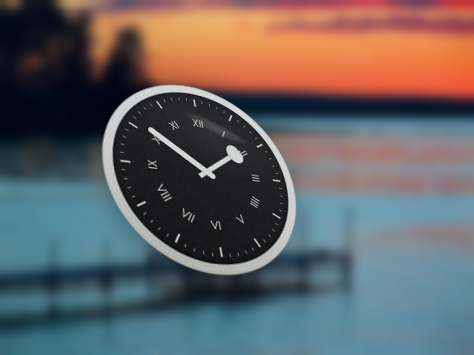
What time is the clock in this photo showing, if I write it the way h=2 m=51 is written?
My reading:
h=1 m=51
